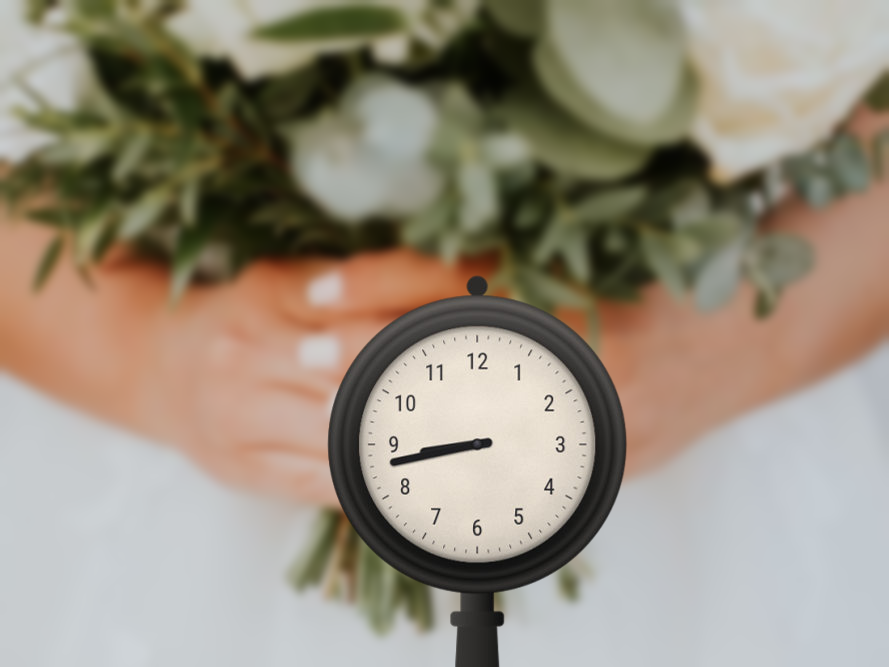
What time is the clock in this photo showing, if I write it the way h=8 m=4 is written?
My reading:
h=8 m=43
